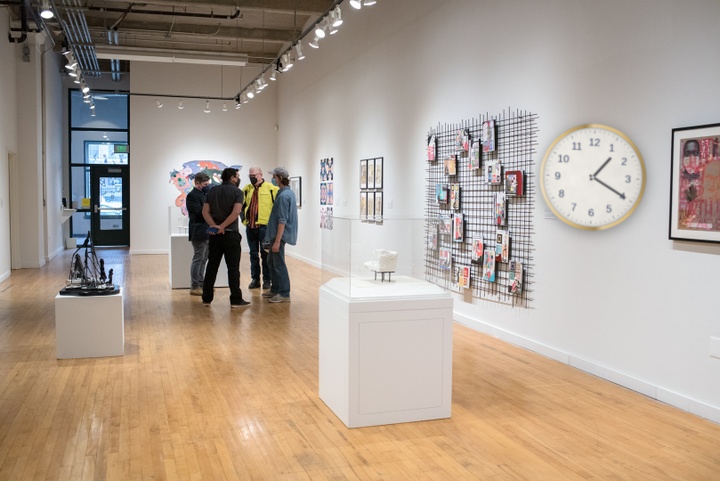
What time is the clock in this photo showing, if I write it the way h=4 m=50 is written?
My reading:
h=1 m=20
